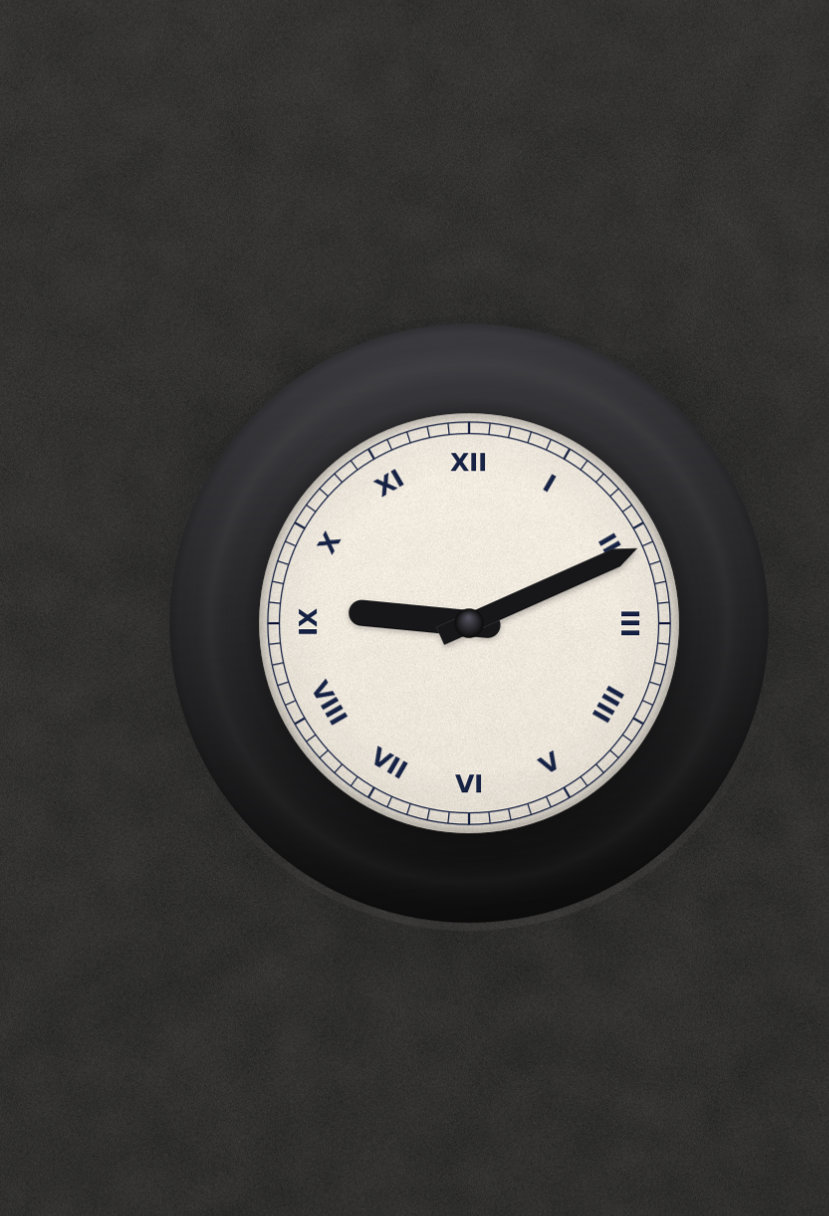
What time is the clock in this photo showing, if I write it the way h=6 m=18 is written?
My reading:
h=9 m=11
